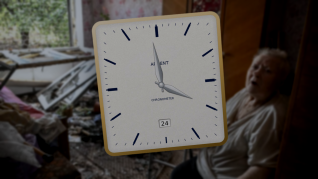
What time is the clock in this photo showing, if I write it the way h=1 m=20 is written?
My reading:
h=3 m=59
